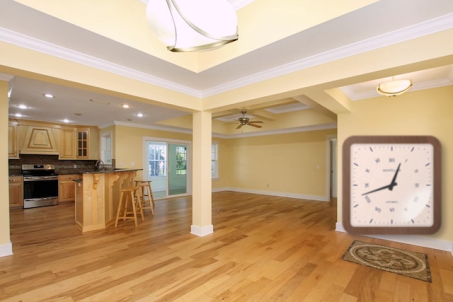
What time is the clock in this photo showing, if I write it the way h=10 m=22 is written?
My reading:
h=12 m=42
